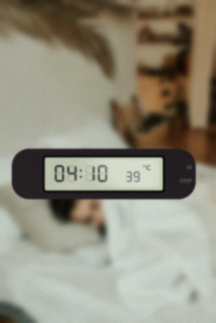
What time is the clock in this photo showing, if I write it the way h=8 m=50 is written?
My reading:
h=4 m=10
